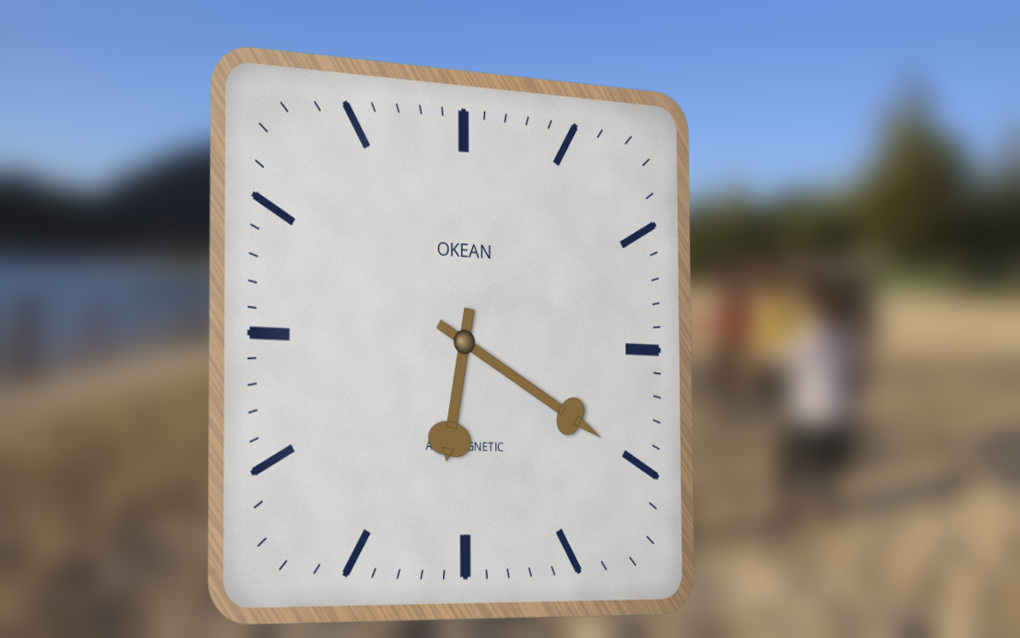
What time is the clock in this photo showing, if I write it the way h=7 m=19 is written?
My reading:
h=6 m=20
